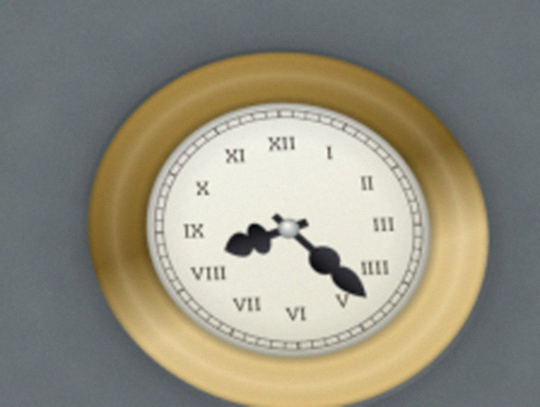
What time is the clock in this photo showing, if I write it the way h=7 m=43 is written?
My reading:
h=8 m=23
